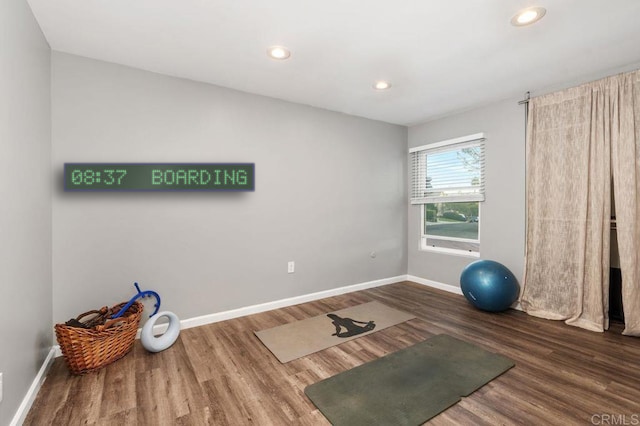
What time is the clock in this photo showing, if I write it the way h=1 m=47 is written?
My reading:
h=8 m=37
